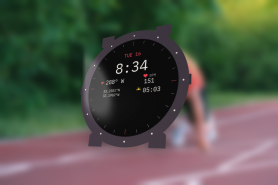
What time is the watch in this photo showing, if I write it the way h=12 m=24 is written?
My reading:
h=8 m=34
